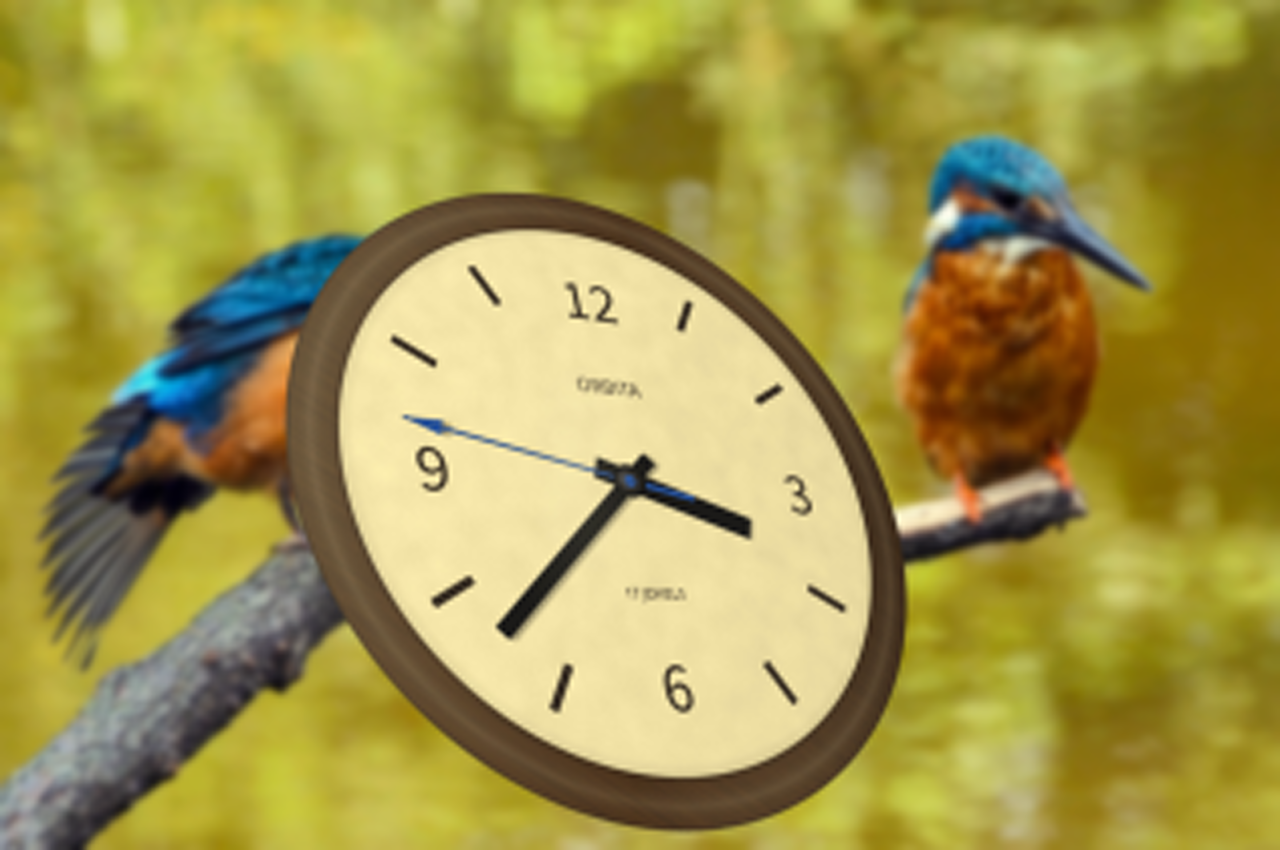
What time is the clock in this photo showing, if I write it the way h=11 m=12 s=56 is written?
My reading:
h=3 m=37 s=47
